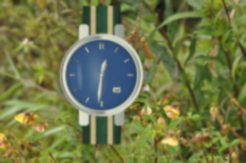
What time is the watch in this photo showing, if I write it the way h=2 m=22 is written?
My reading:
h=12 m=31
